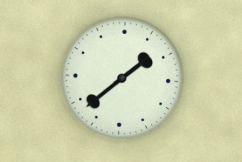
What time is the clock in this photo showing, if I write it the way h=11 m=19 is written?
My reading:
h=1 m=38
